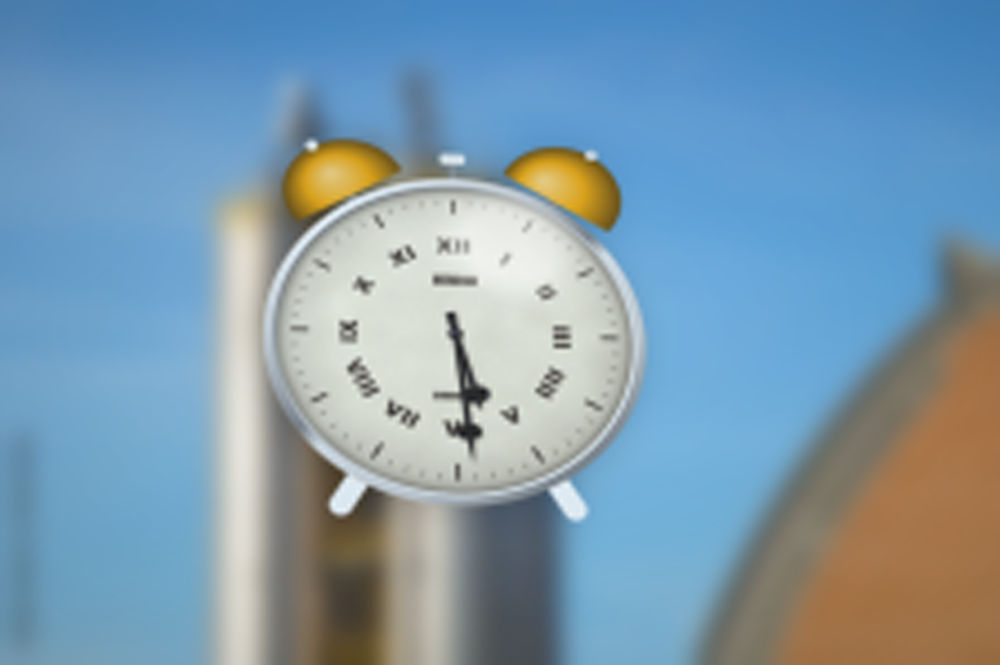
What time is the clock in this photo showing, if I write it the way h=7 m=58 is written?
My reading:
h=5 m=29
